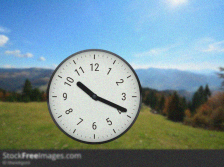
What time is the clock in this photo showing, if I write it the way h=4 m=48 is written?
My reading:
h=10 m=19
